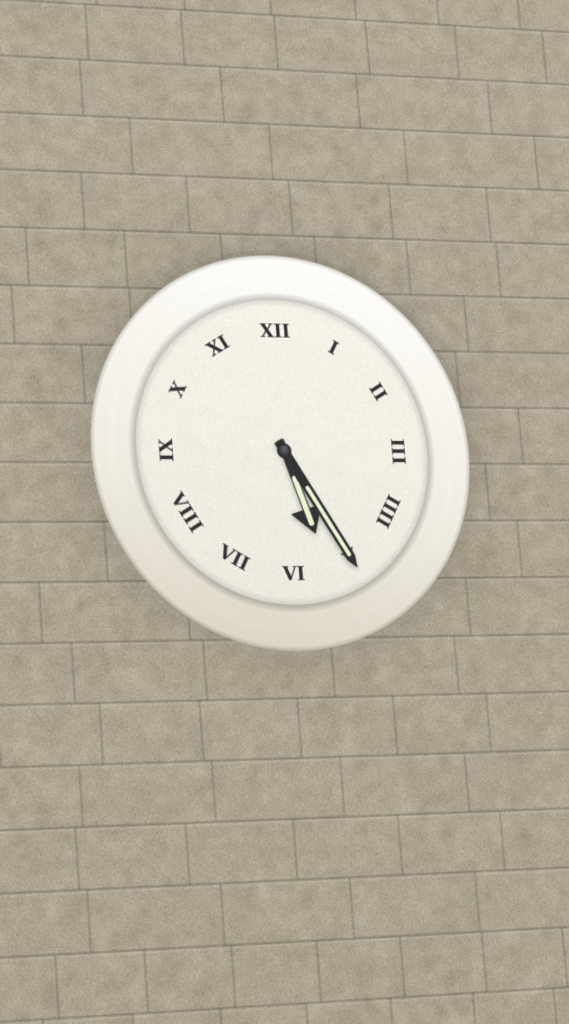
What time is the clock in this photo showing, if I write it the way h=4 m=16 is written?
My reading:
h=5 m=25
